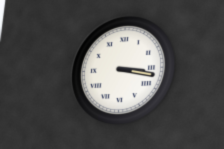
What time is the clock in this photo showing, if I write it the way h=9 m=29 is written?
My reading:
h=3 m=17
